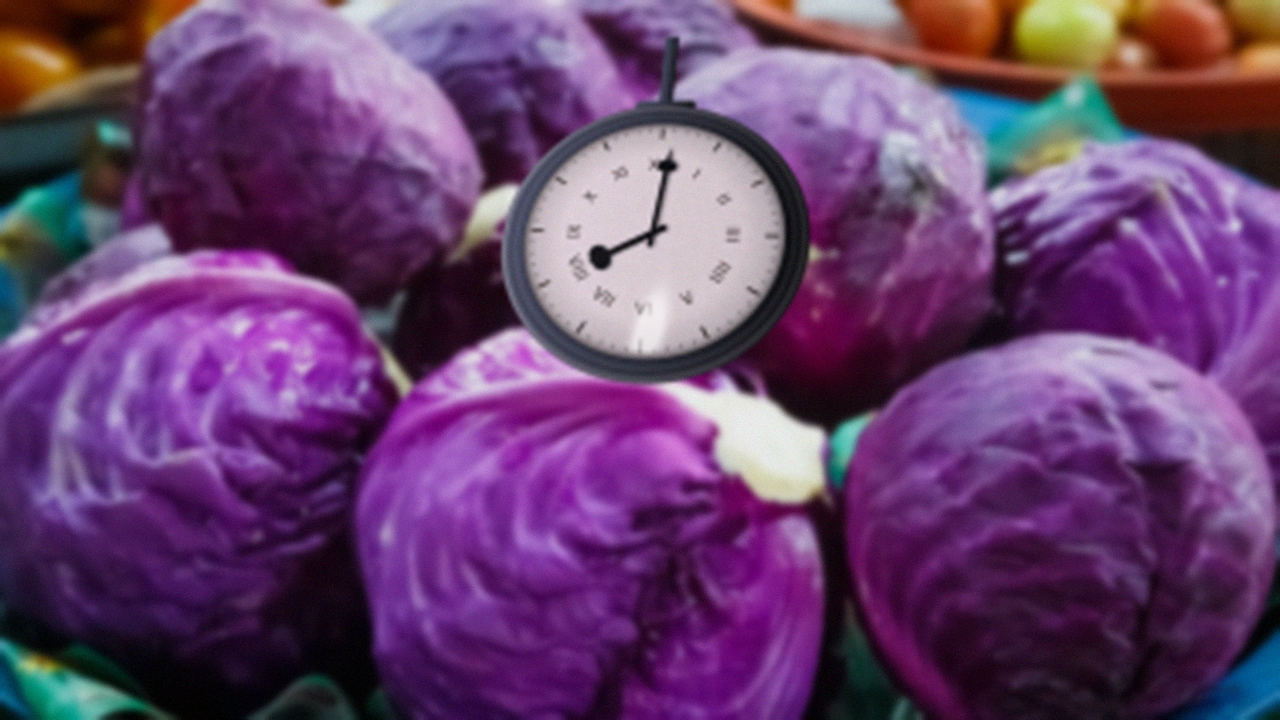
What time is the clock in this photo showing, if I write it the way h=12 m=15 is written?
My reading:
h=8 m=1
